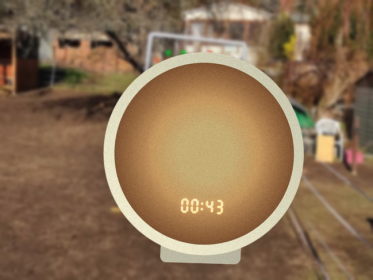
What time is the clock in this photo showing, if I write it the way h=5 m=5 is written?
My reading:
h=0 m=43
